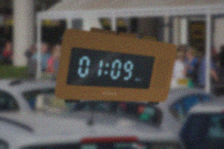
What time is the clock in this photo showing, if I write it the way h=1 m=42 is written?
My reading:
h=1 m=9
